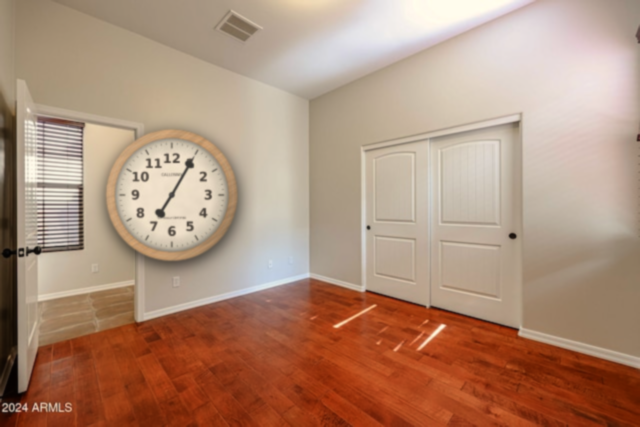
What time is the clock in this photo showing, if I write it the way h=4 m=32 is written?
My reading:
h=7 m=5
